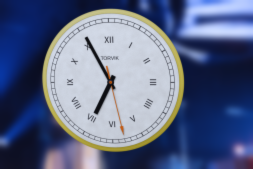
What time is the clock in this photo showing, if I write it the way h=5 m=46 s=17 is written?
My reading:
h=6 m=55 s=28
